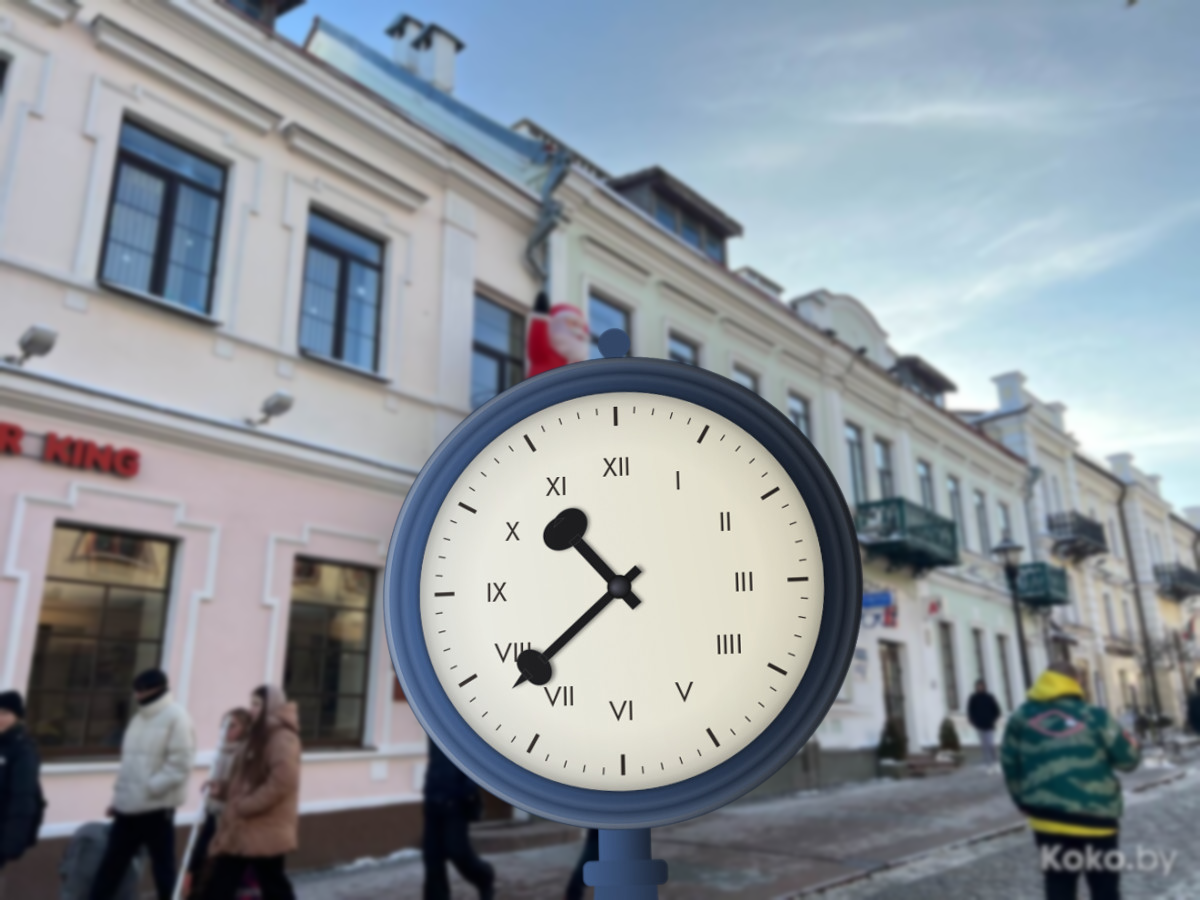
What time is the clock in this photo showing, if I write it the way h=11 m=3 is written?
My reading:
h=10 m=38
